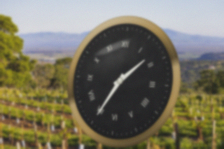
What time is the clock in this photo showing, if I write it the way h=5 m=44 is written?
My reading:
h=1 m=35
